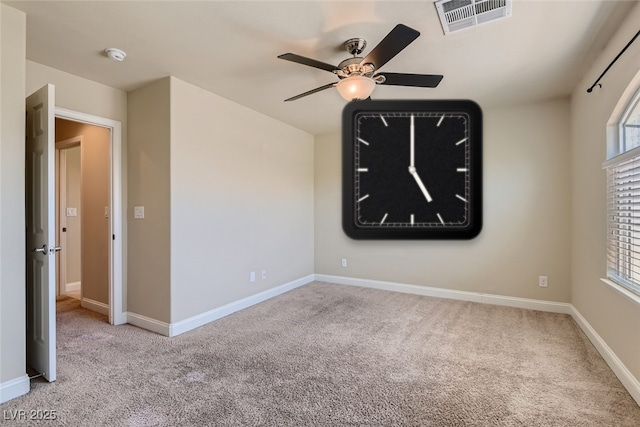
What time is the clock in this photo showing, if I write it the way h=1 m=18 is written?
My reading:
h=5 m=0
